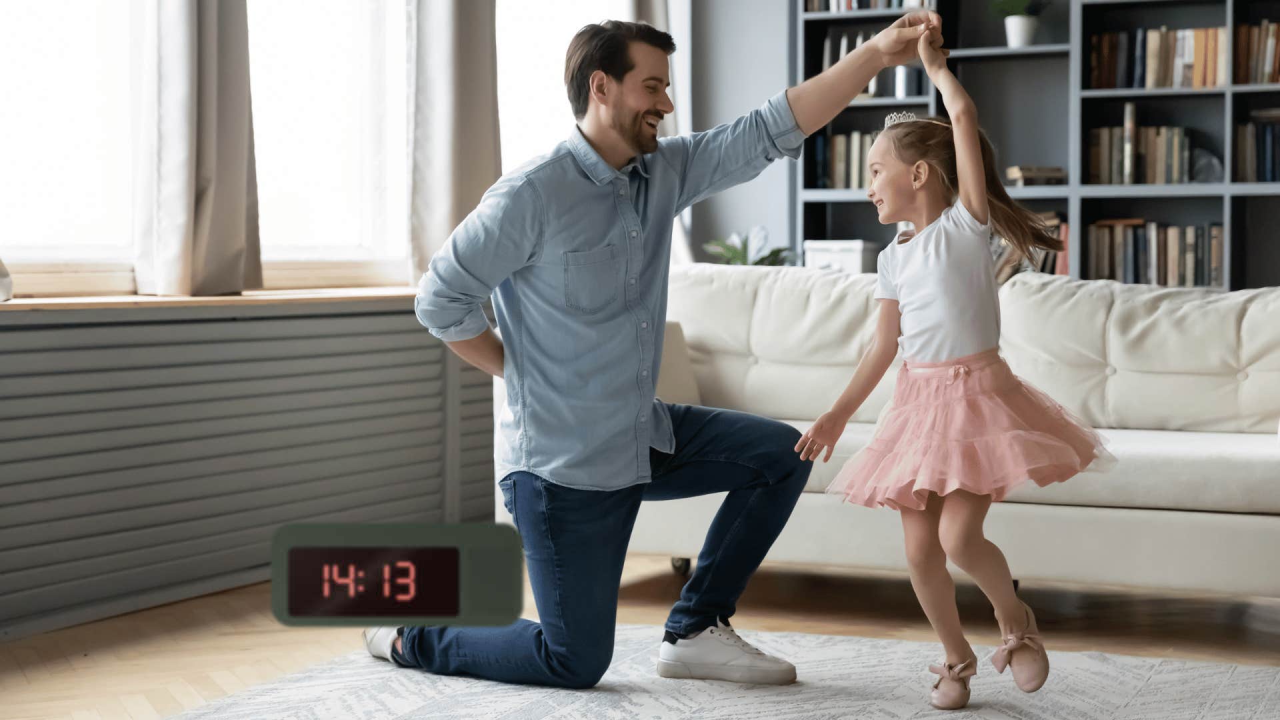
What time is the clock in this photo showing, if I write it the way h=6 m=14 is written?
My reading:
h=14 m=13
